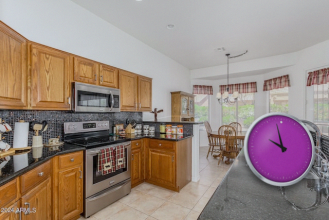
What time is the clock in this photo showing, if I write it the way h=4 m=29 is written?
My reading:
h=9 m=58
